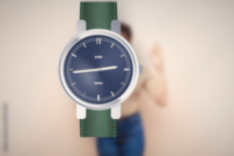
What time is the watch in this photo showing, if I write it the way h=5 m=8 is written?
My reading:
h=2 m=44
